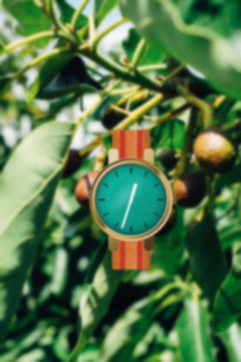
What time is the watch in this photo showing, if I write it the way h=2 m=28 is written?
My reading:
h=12 m=33
